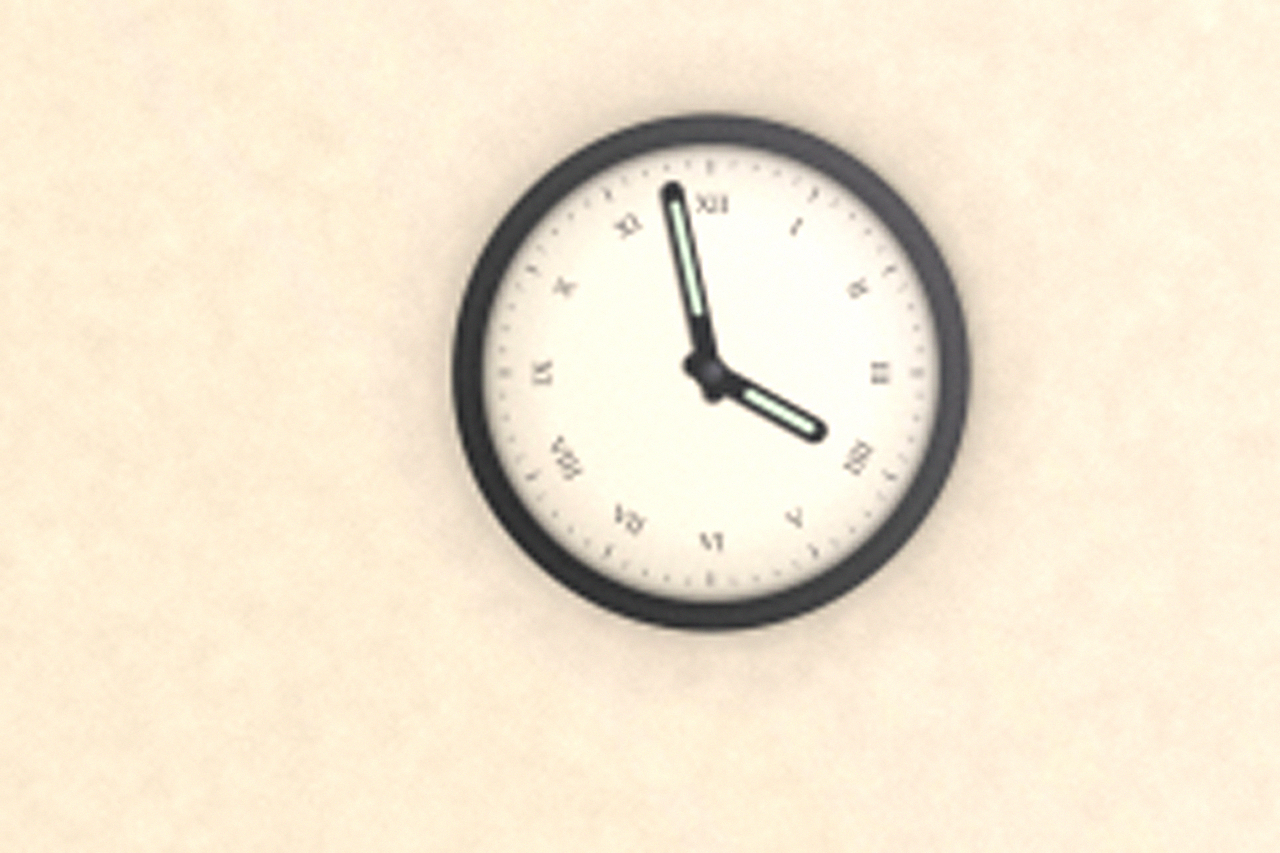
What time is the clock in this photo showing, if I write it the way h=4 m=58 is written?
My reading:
h=3 m=58
